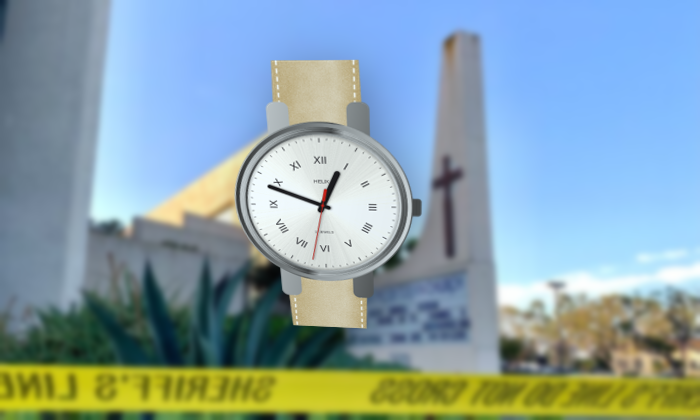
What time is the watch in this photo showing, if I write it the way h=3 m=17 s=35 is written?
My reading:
h=12 m=48 s=32
